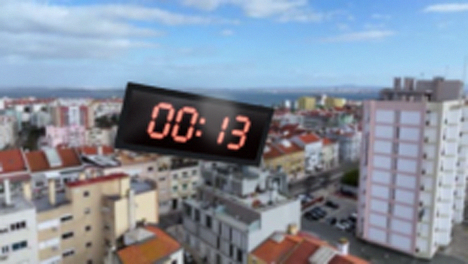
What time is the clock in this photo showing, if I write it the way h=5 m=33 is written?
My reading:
h=0 m=13
